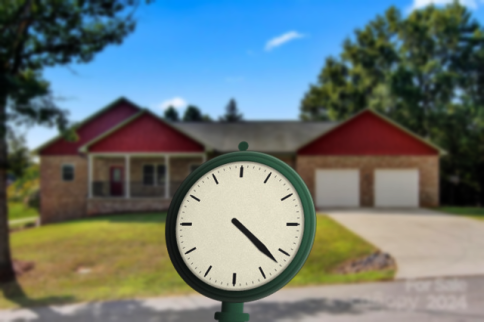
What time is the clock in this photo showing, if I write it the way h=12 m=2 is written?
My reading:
h=4 m=22
